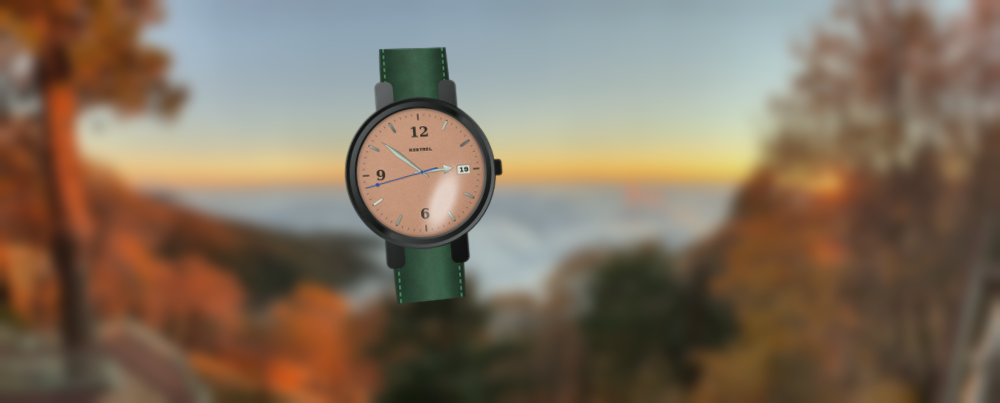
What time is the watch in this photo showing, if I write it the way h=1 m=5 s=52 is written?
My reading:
h=2 m=51 s=43
